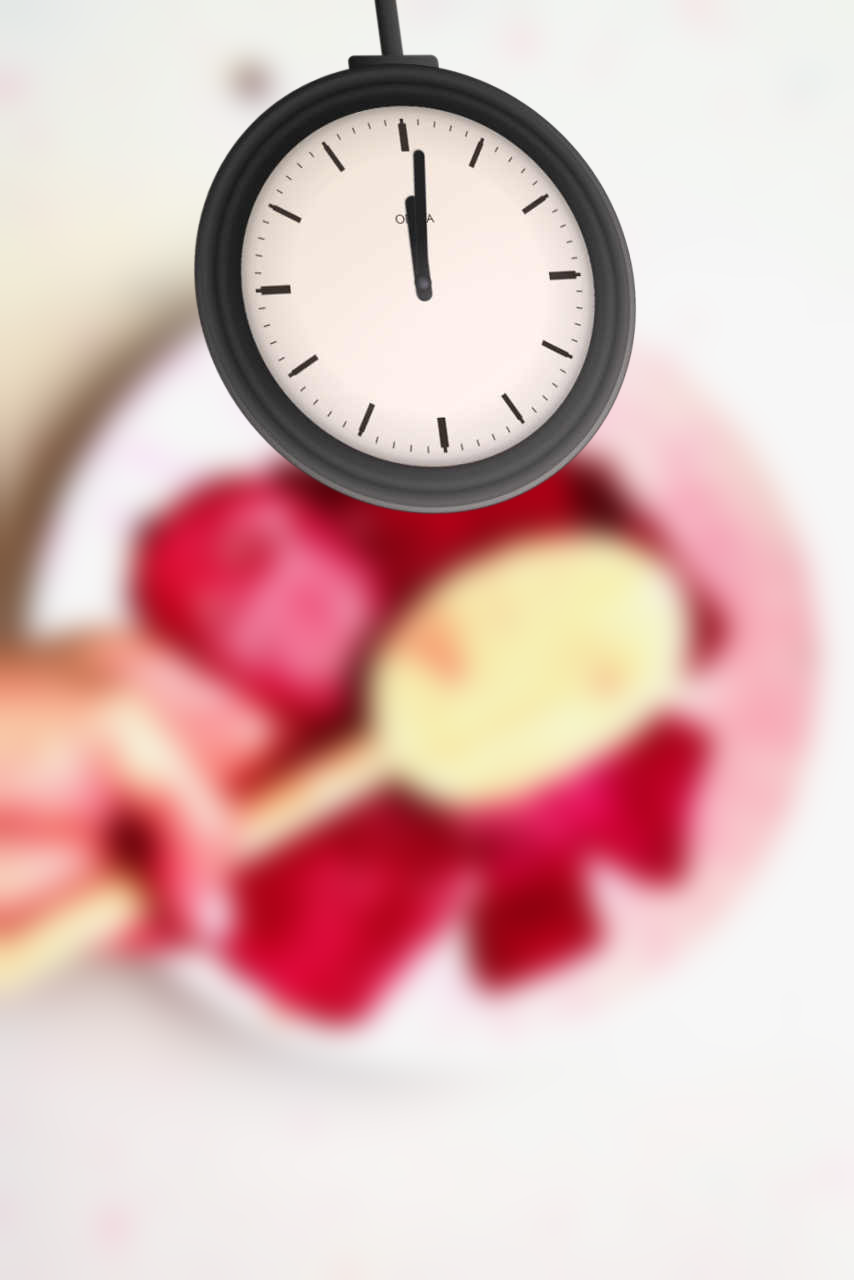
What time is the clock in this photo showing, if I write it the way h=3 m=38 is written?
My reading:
h=12 m=1
